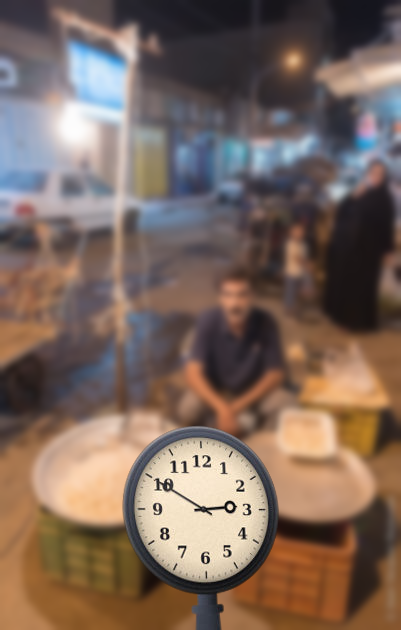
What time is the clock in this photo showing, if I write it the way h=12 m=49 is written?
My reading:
h=2 m=50
